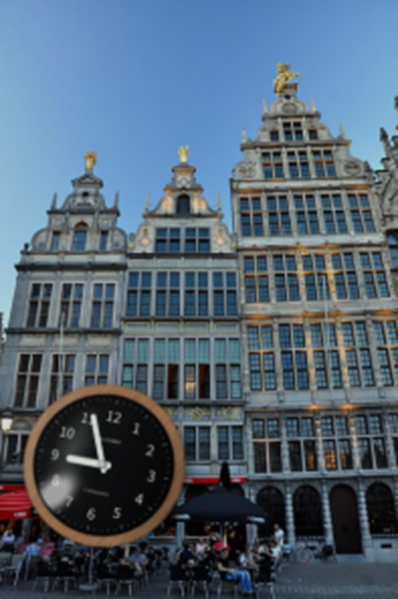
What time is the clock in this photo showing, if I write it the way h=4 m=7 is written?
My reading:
h=8 m=56
